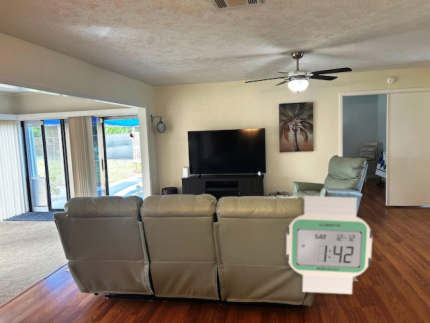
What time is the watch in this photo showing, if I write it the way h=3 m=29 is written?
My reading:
h=1 m=42
